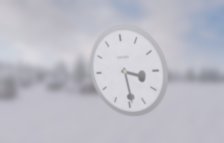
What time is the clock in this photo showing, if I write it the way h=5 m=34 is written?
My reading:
h=3 m=29
